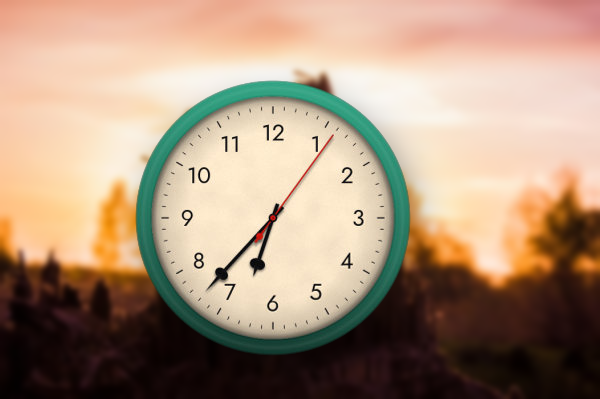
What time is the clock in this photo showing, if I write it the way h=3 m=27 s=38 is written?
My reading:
h=6 m=37 s=6
